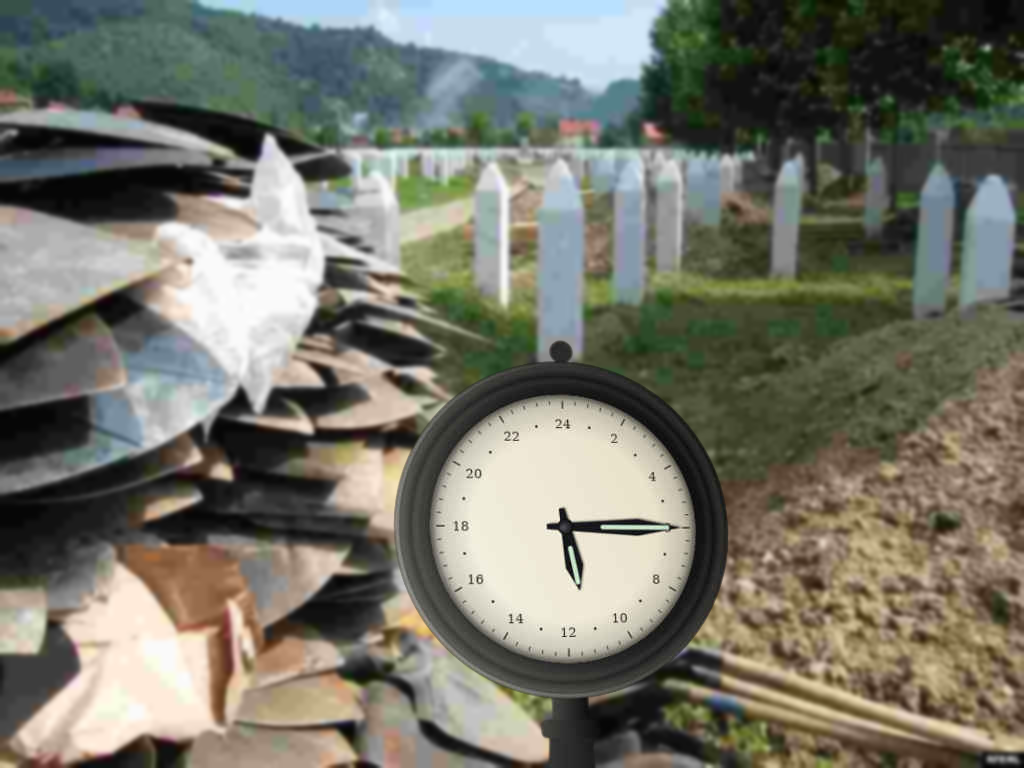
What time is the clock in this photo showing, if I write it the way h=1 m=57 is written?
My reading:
h=11 m=15
